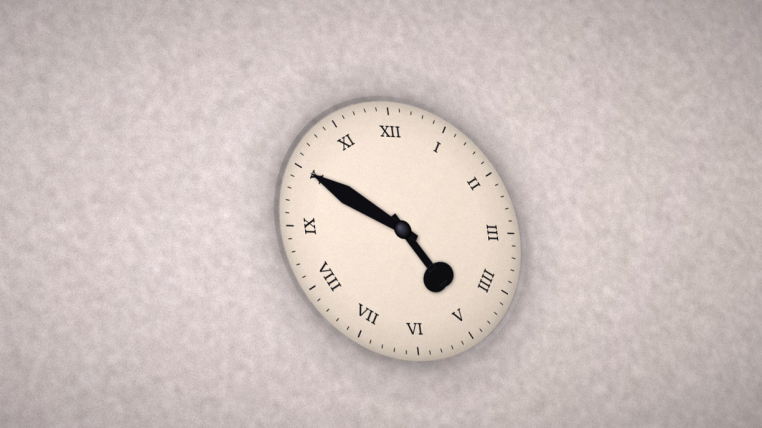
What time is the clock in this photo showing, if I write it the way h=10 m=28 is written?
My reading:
h=4 m=50
